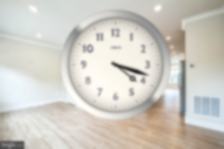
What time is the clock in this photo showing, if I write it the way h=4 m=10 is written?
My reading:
h=4 m=18
